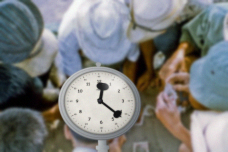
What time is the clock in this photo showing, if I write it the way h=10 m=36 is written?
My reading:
h=12 m=22
